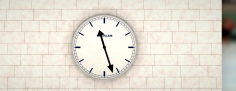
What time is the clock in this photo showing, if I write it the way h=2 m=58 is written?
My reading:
h=11 m=27
